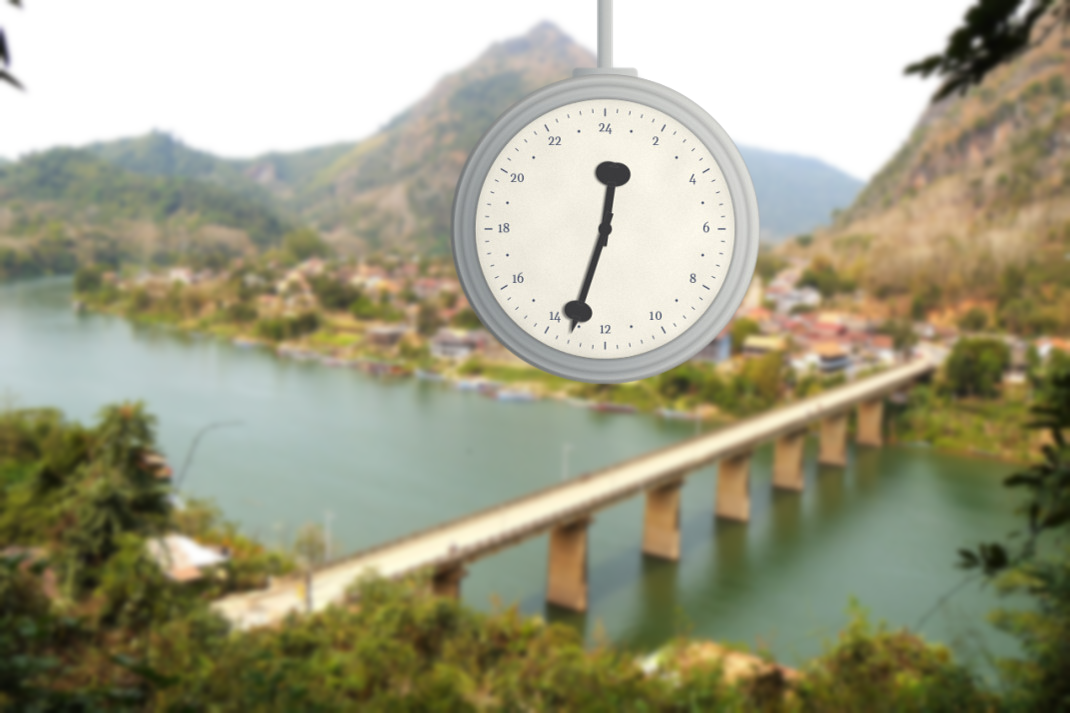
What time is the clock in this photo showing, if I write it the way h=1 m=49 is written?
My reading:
h=0 m=33
